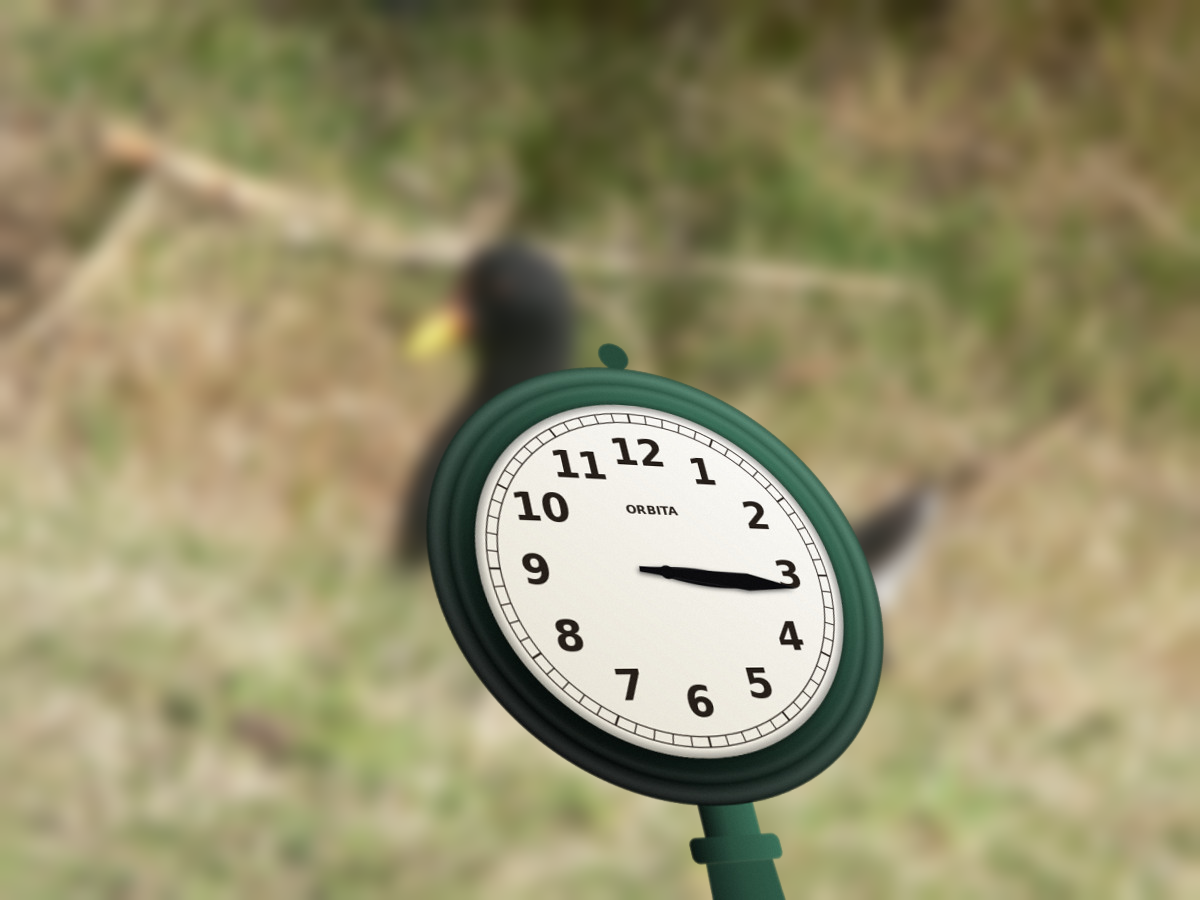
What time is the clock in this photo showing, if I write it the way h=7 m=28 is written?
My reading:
h=3 m=16
